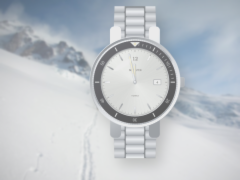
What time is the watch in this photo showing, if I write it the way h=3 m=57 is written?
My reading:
h=11 m=58
